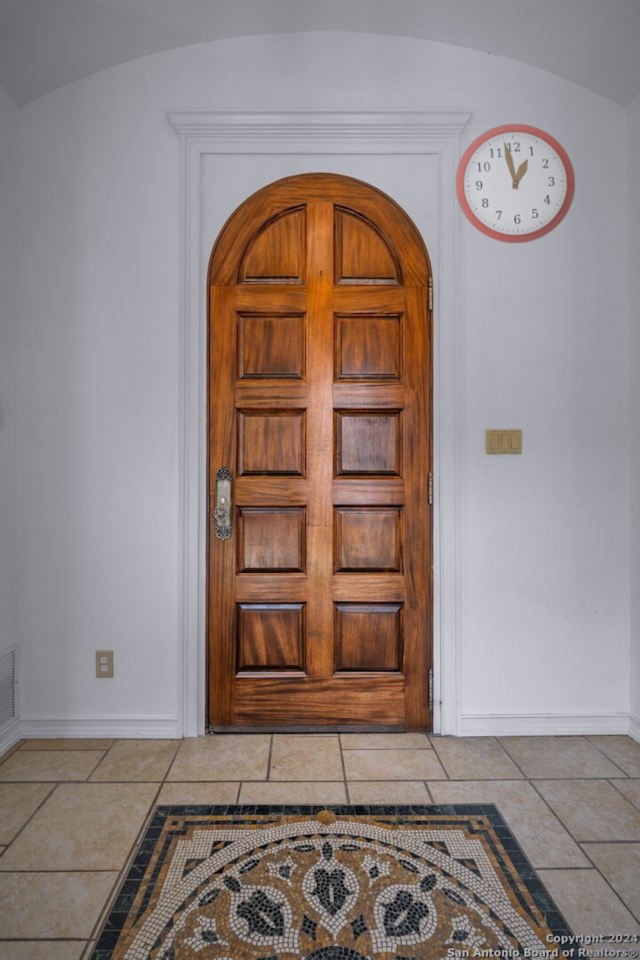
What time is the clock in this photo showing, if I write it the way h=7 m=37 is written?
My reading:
h=12 m=58
